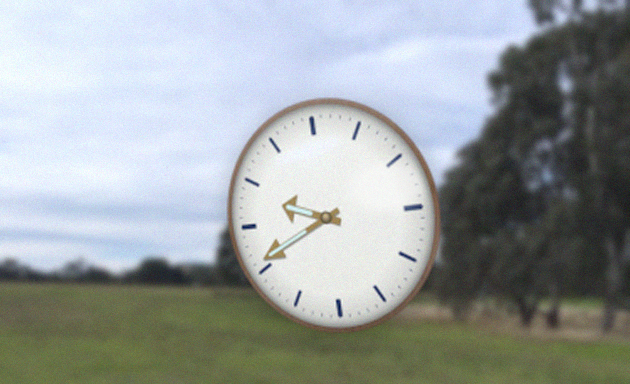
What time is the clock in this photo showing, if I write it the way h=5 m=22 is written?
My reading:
h=9 m=41
